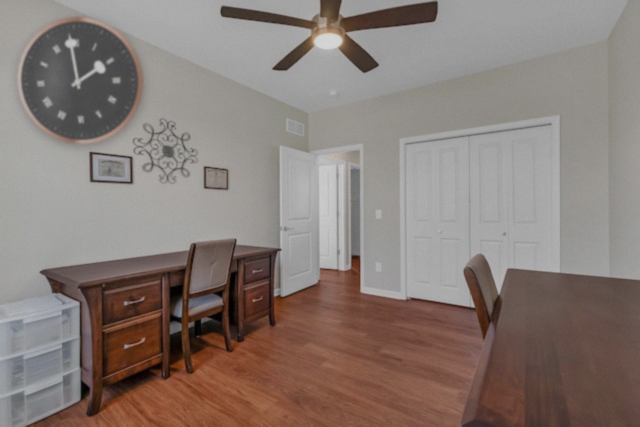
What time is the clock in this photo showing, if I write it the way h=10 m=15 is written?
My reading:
h=1 m=59
